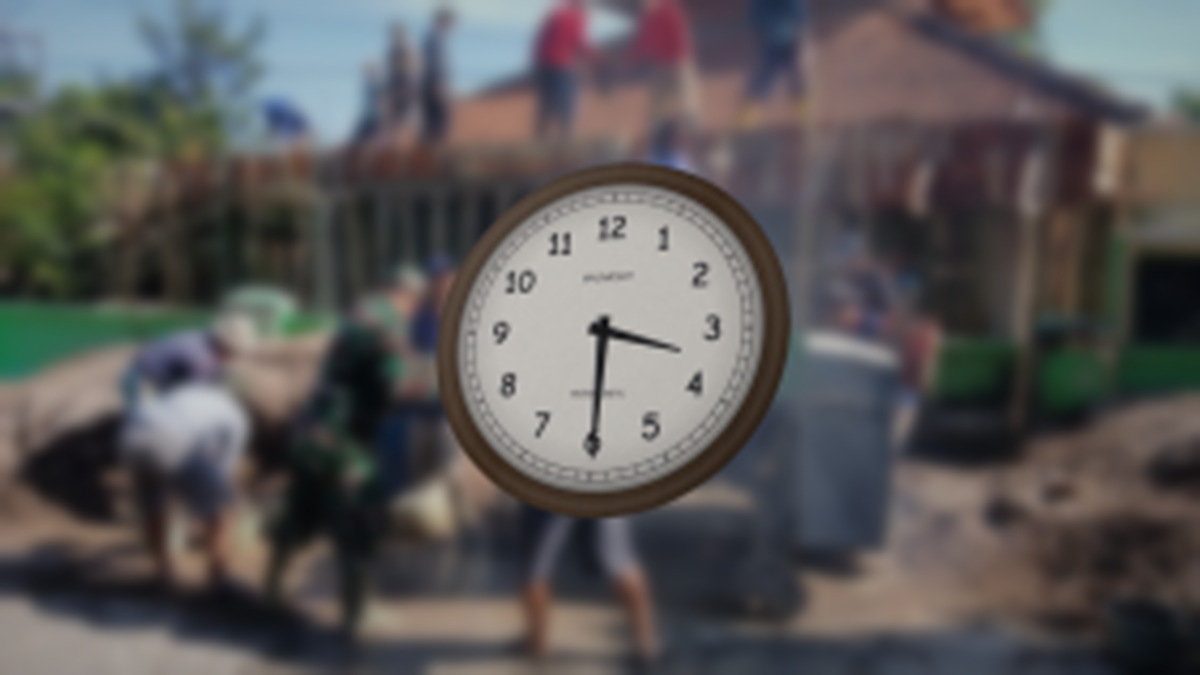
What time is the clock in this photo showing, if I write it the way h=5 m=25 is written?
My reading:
h=3 m=30
